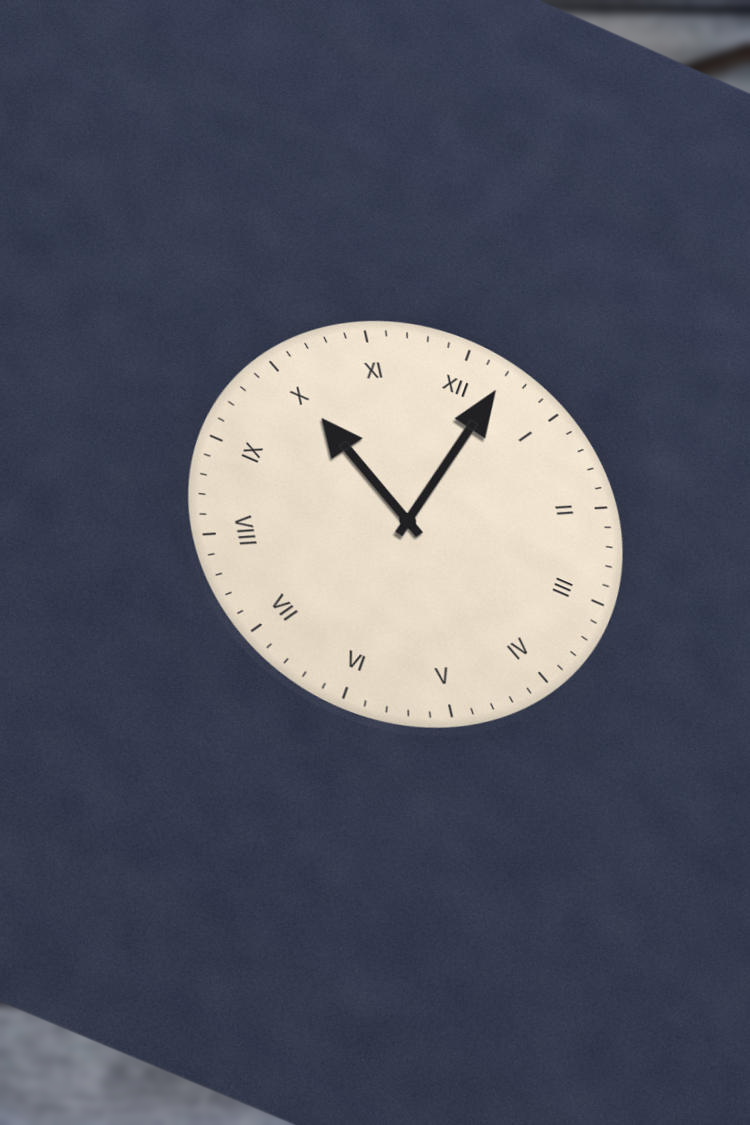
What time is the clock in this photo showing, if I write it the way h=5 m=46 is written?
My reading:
h=10 m=2
